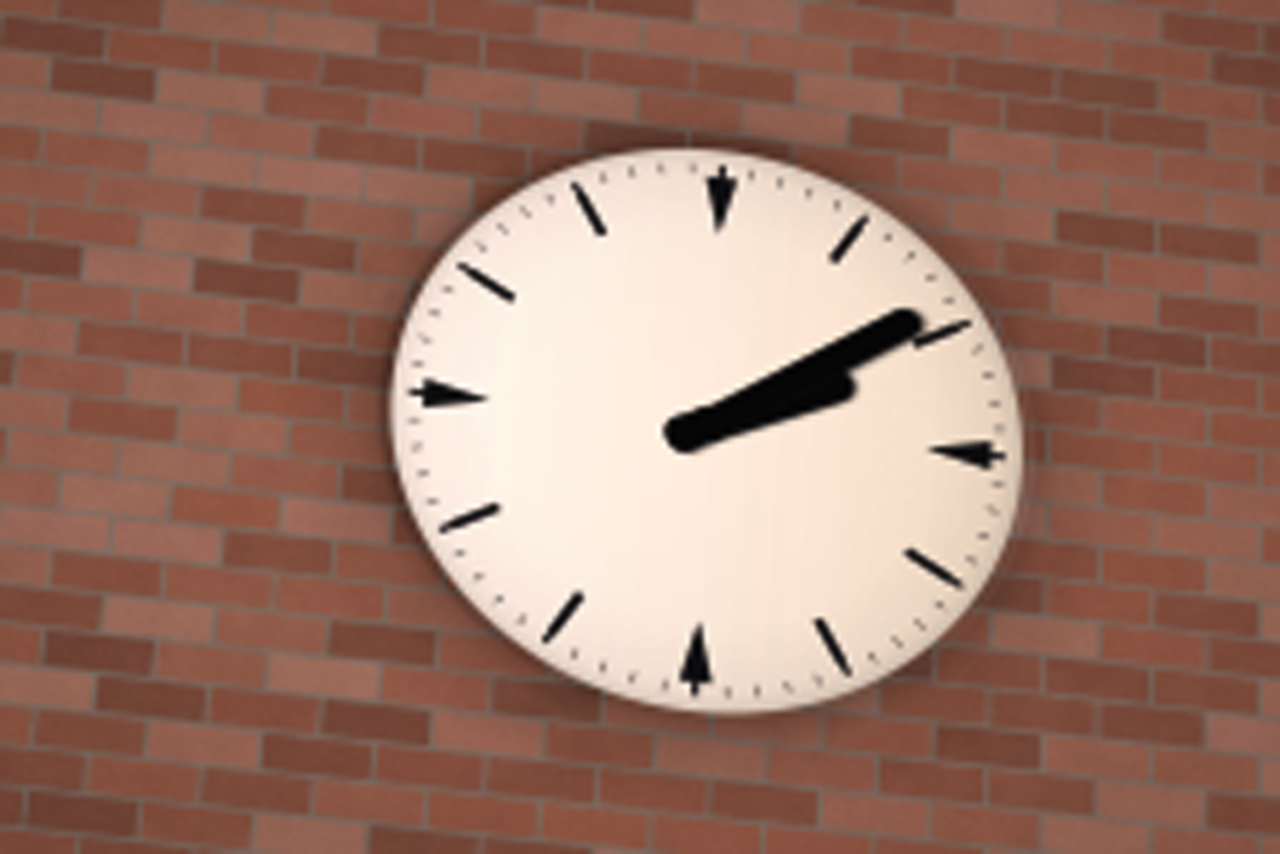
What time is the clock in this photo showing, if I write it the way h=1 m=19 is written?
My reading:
h=2 m=9
